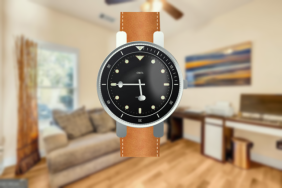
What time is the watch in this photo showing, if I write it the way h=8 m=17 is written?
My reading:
h=5 m=45
